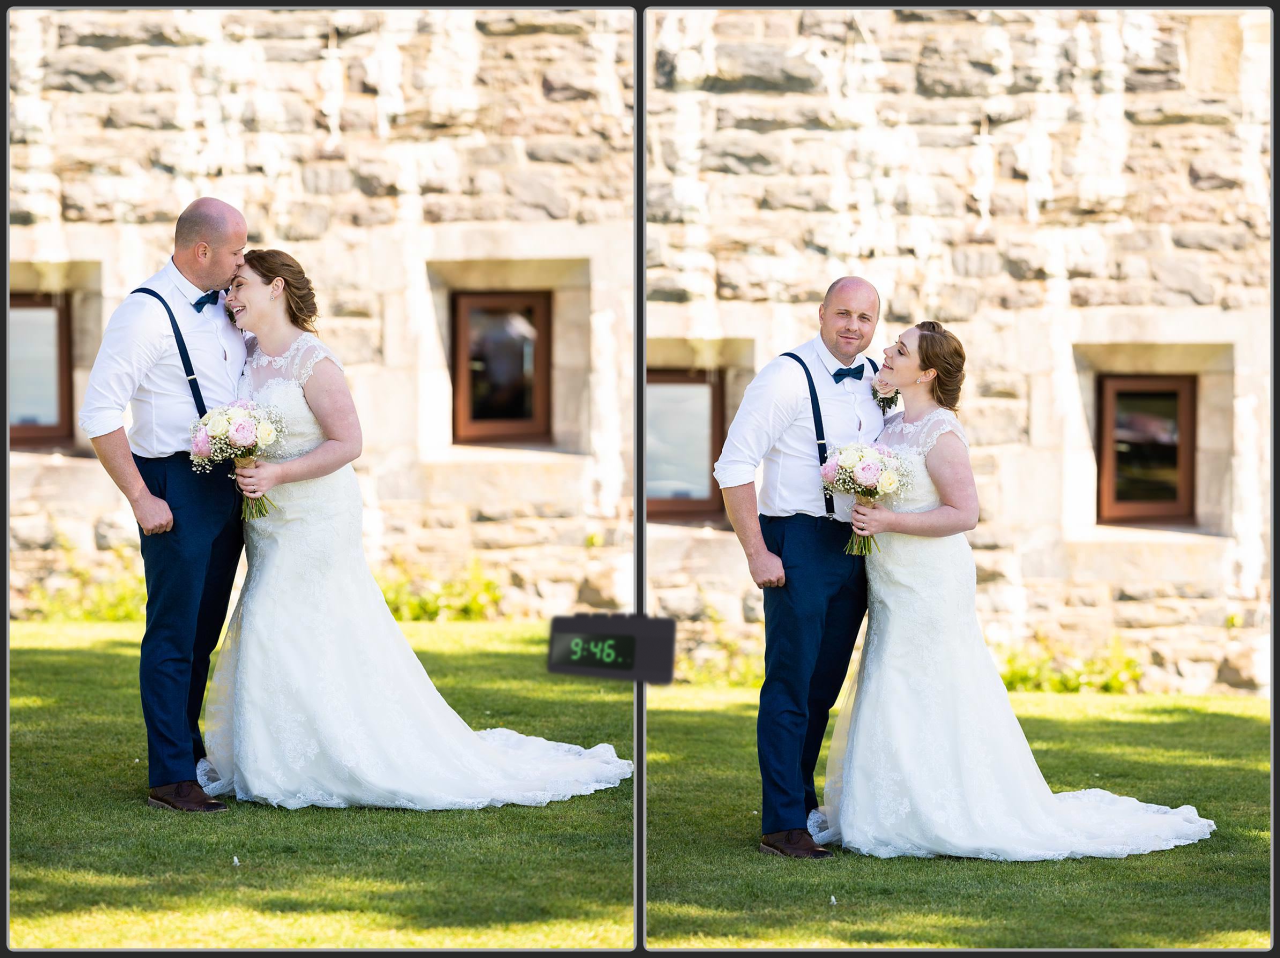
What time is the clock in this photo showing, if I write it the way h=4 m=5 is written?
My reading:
h=9 m=46
